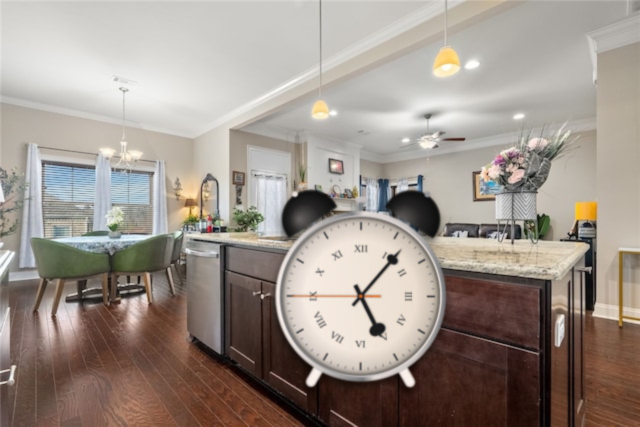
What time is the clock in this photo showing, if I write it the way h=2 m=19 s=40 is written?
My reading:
h=5 m=6 s=45
